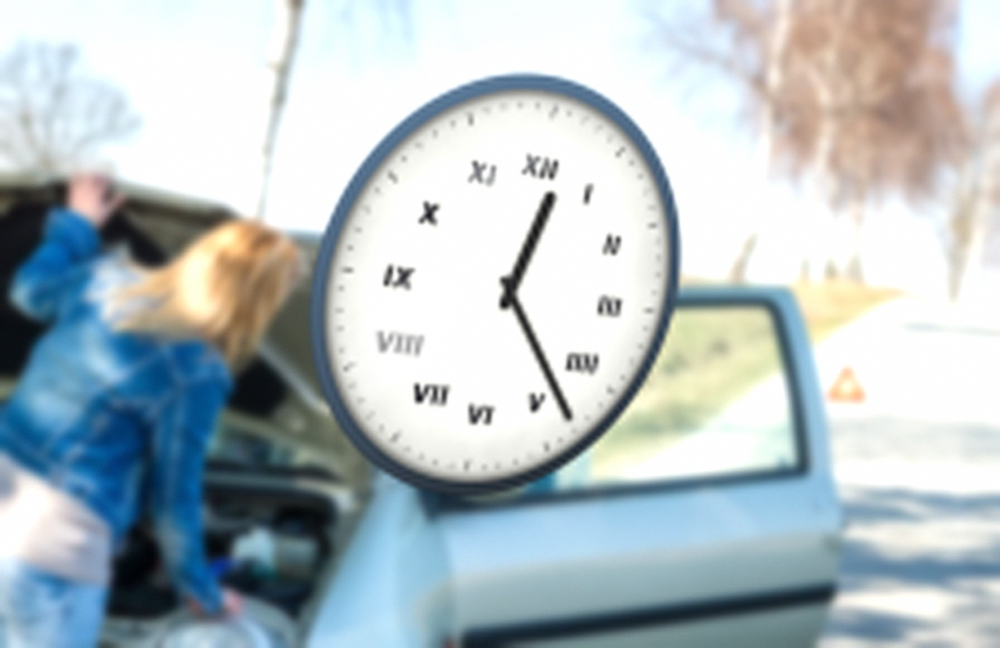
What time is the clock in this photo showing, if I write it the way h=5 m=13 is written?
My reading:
h=12 m=23
